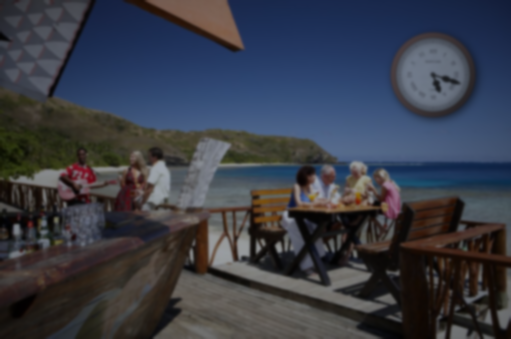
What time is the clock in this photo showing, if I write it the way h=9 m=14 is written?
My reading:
h=5 m=18
